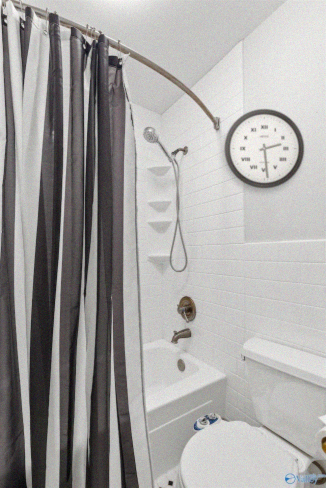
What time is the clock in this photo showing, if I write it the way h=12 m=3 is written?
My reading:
h=2 m=29
